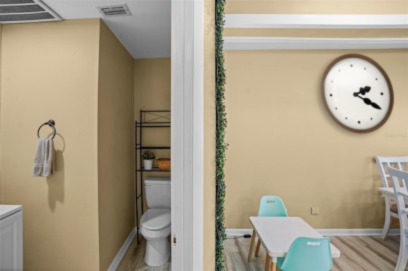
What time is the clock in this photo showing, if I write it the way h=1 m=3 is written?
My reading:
h=2 m=20
